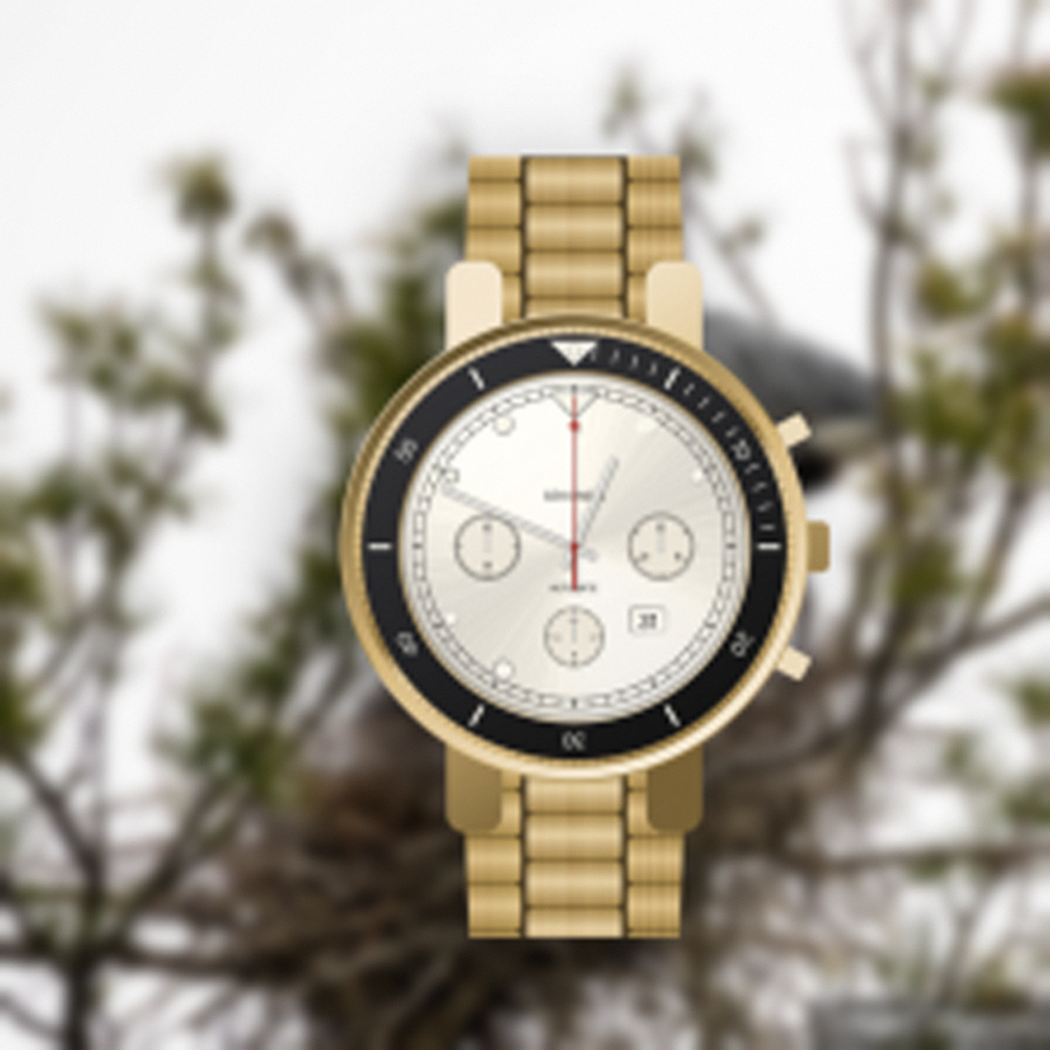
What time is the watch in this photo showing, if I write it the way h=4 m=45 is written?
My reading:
h=12 m=49
